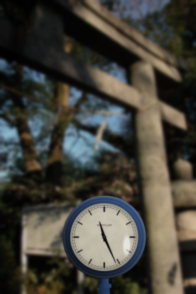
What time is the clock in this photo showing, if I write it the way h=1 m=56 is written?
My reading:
h=11 m=26
